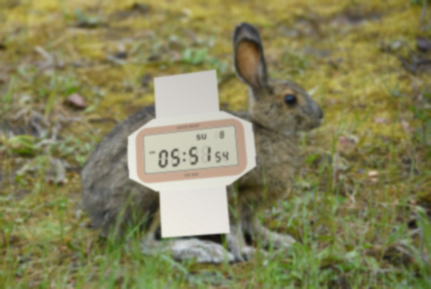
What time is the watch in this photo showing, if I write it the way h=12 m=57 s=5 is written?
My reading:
h=5 m=51 s=54
